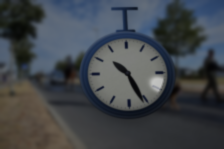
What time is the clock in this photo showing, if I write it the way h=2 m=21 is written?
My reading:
h=10 m=26
